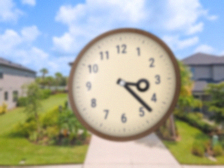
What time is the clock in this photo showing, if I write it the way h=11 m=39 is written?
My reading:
h=3 m=23
